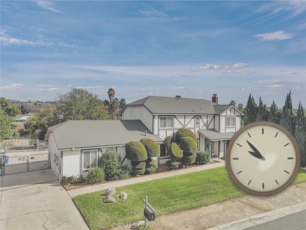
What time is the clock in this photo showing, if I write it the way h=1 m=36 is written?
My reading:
h=9 m=53
